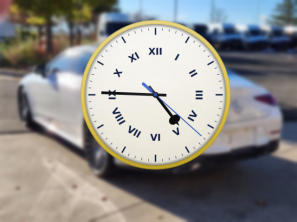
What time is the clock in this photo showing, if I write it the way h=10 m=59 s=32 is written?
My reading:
h=4 m=45 s=22
